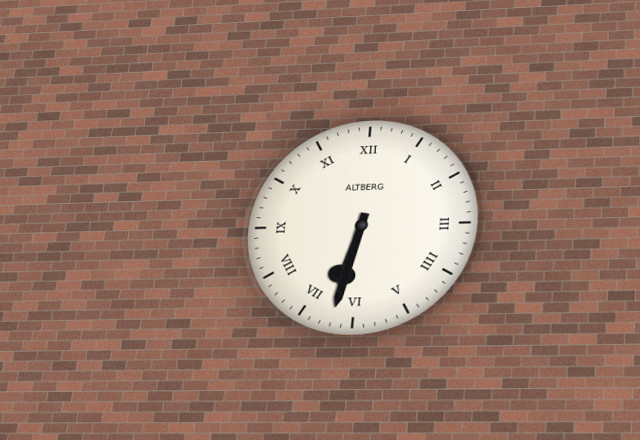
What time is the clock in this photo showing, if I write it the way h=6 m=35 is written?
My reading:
h=6 m=32
